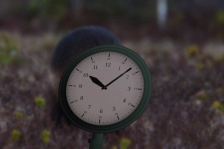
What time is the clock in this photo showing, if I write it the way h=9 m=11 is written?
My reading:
h=10 m=8
